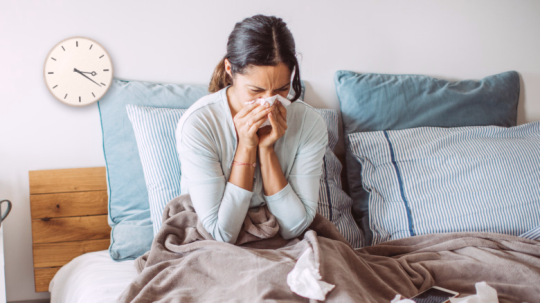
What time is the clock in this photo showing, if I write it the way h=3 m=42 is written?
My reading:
h=3 m=21
